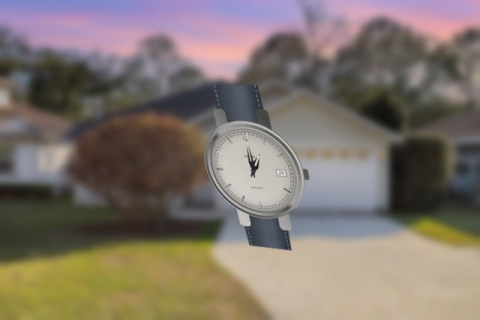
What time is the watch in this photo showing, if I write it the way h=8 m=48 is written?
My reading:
h=1 m=0
